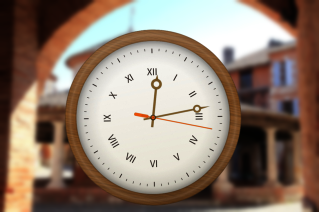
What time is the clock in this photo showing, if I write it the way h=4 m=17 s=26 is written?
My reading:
h=12 m=13 s=17
